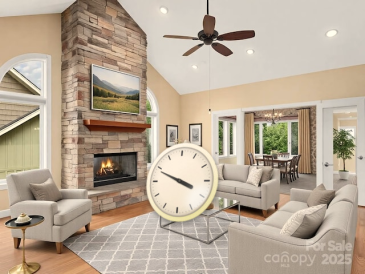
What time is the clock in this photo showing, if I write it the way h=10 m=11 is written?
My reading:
h=3 m=49
